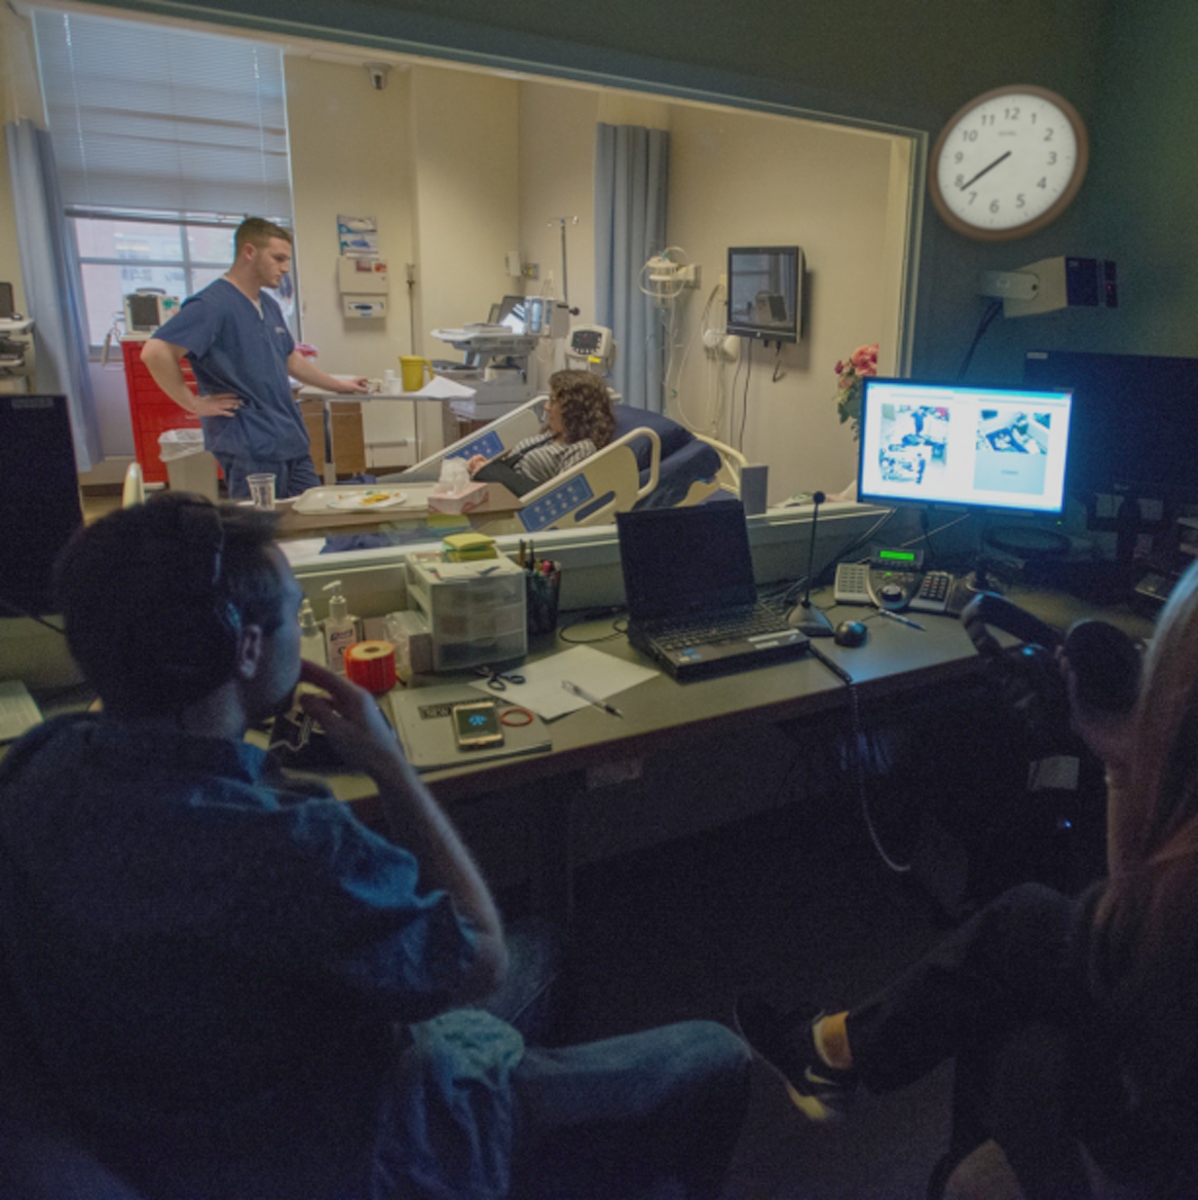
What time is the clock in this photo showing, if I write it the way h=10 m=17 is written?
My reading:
h=7 m=38
